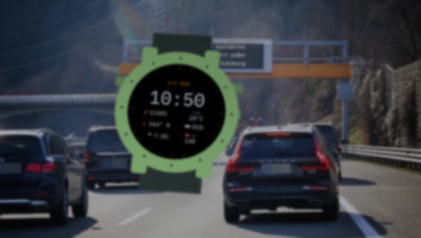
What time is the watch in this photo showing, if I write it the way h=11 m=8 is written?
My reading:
h=10 m=50
